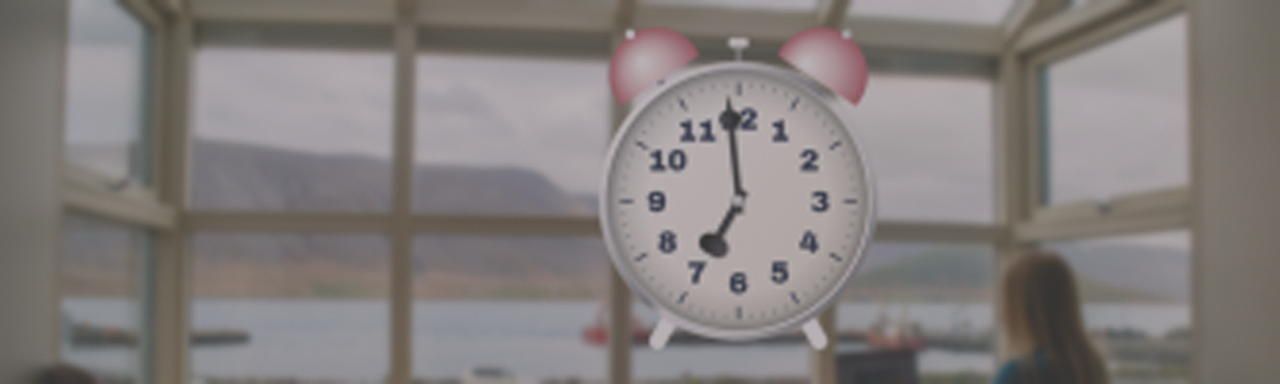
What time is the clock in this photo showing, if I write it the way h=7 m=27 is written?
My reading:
h=6 m=59
